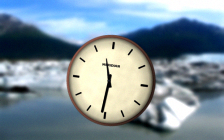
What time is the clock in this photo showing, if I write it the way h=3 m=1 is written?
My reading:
h=11 m=31
